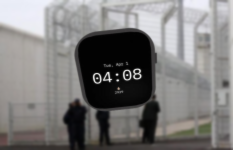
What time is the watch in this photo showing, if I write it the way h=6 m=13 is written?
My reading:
h=4 m=8
